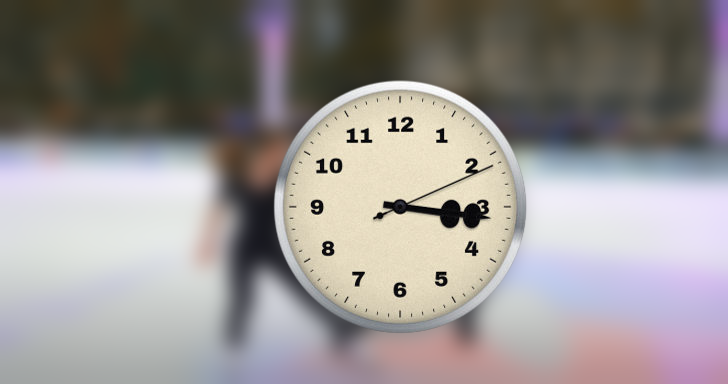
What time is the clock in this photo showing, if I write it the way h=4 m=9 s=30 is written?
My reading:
h=3 m=16 s=11
